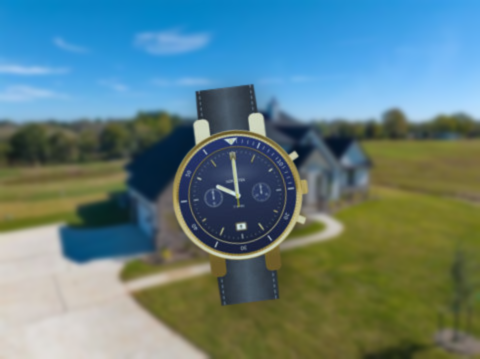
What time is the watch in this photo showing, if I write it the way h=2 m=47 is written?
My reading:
h=10 m=0
